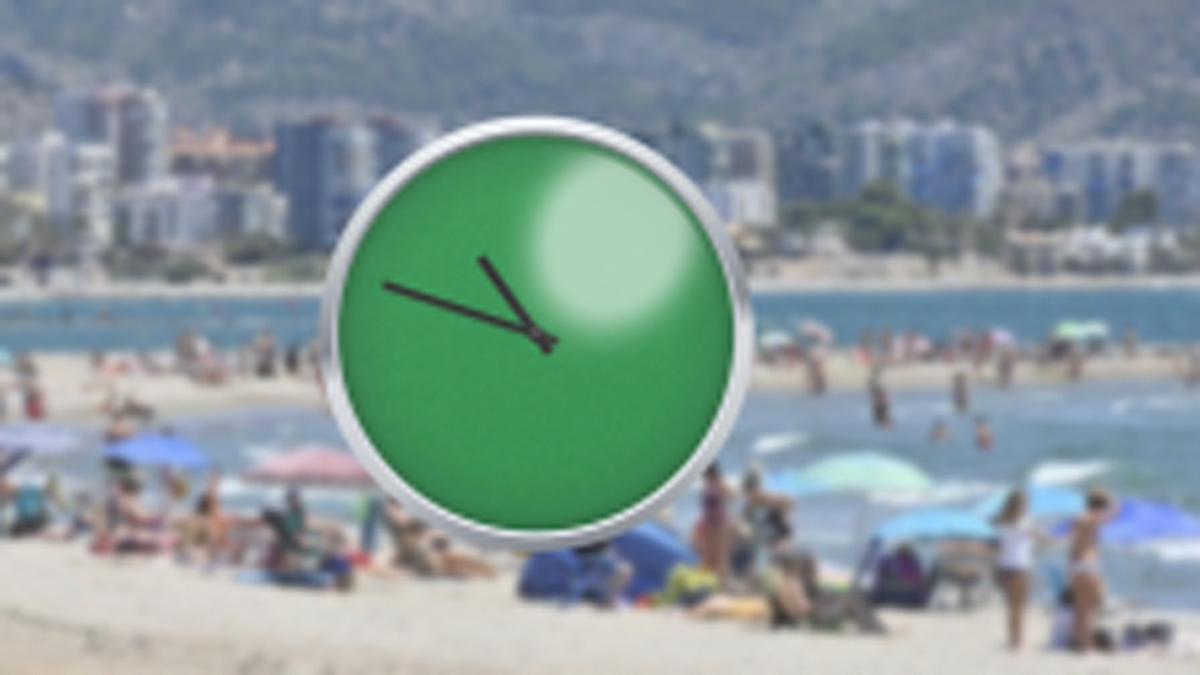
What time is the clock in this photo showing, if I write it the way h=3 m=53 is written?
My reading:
h=10 m=48
